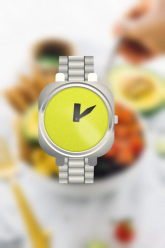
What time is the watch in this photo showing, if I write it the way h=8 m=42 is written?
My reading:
h=12 m=9
